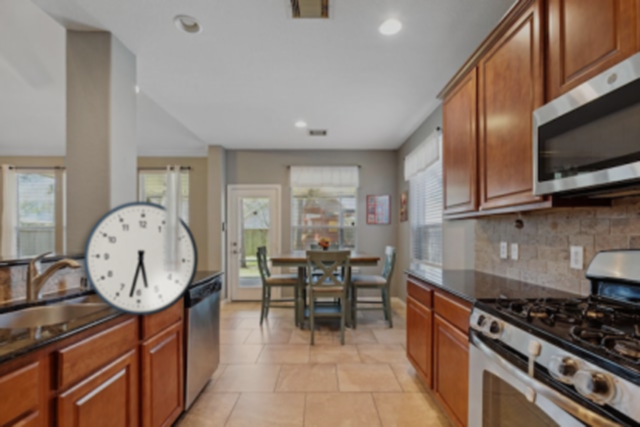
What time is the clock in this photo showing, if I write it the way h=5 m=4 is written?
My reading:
h=5 m=32
